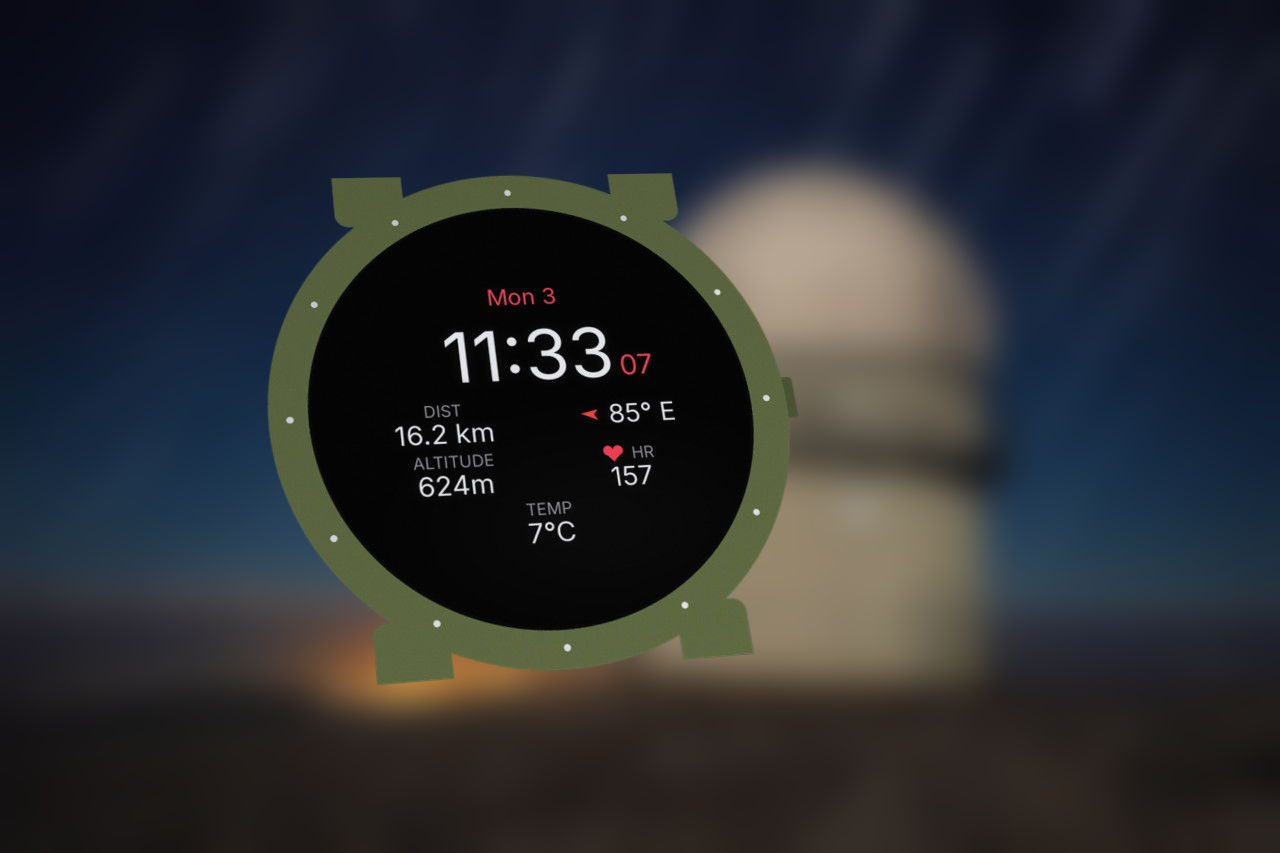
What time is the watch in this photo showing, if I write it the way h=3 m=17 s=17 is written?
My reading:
h=11 m=33 s=7
